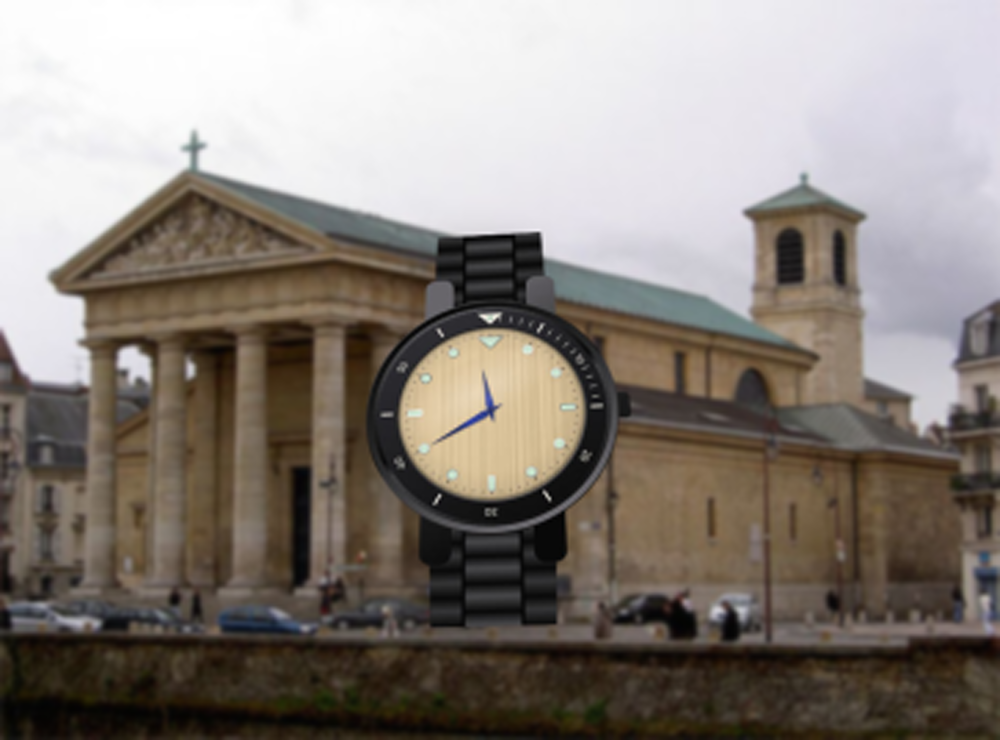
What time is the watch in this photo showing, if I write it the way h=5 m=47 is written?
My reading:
h=11 m=40
